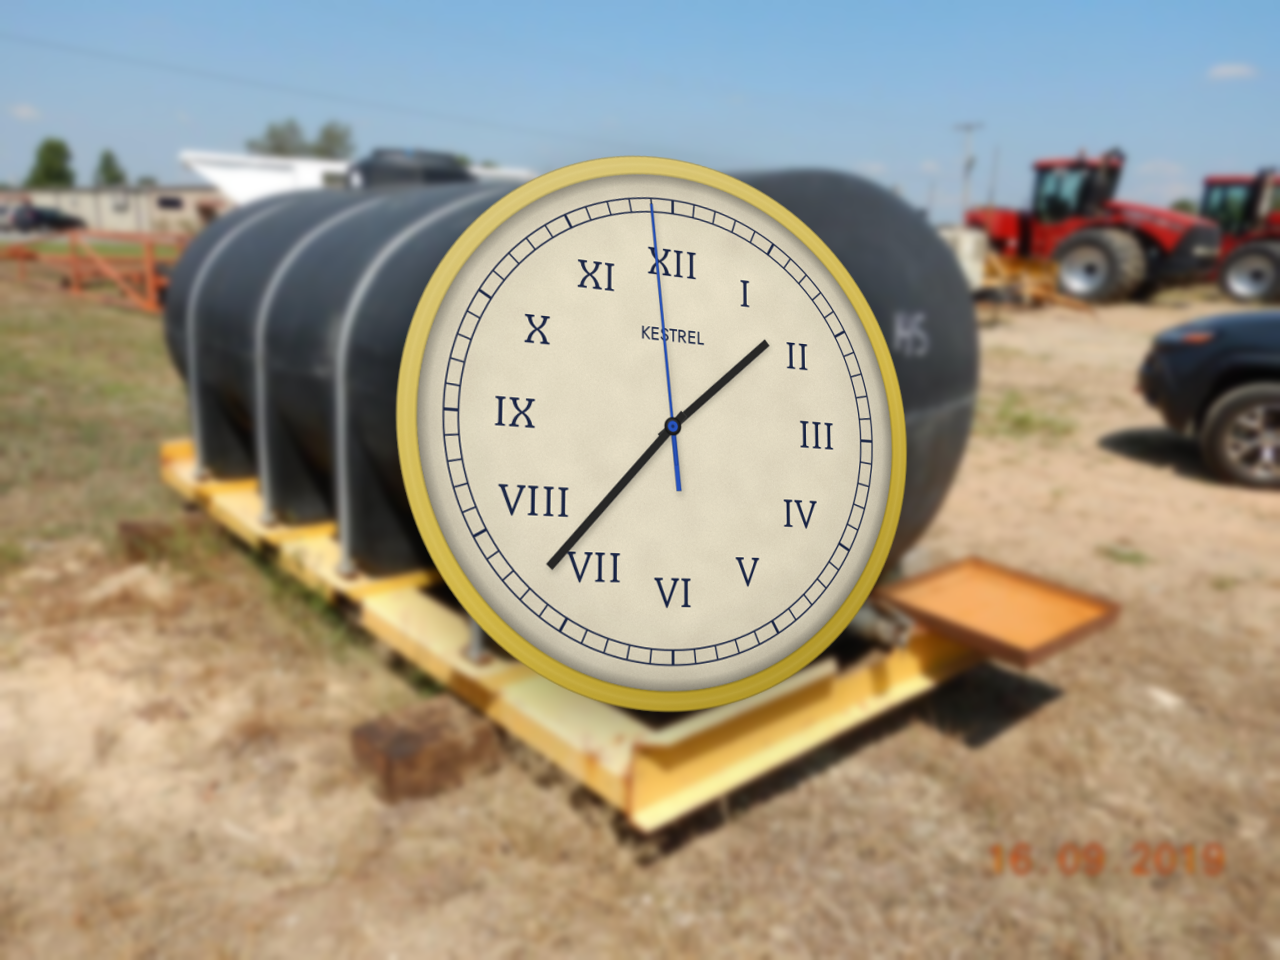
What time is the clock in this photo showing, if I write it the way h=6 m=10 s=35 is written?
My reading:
h=1 m=36 s=59
